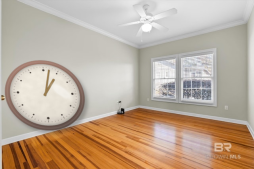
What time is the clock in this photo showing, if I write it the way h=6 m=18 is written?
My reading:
h=1 m=2
